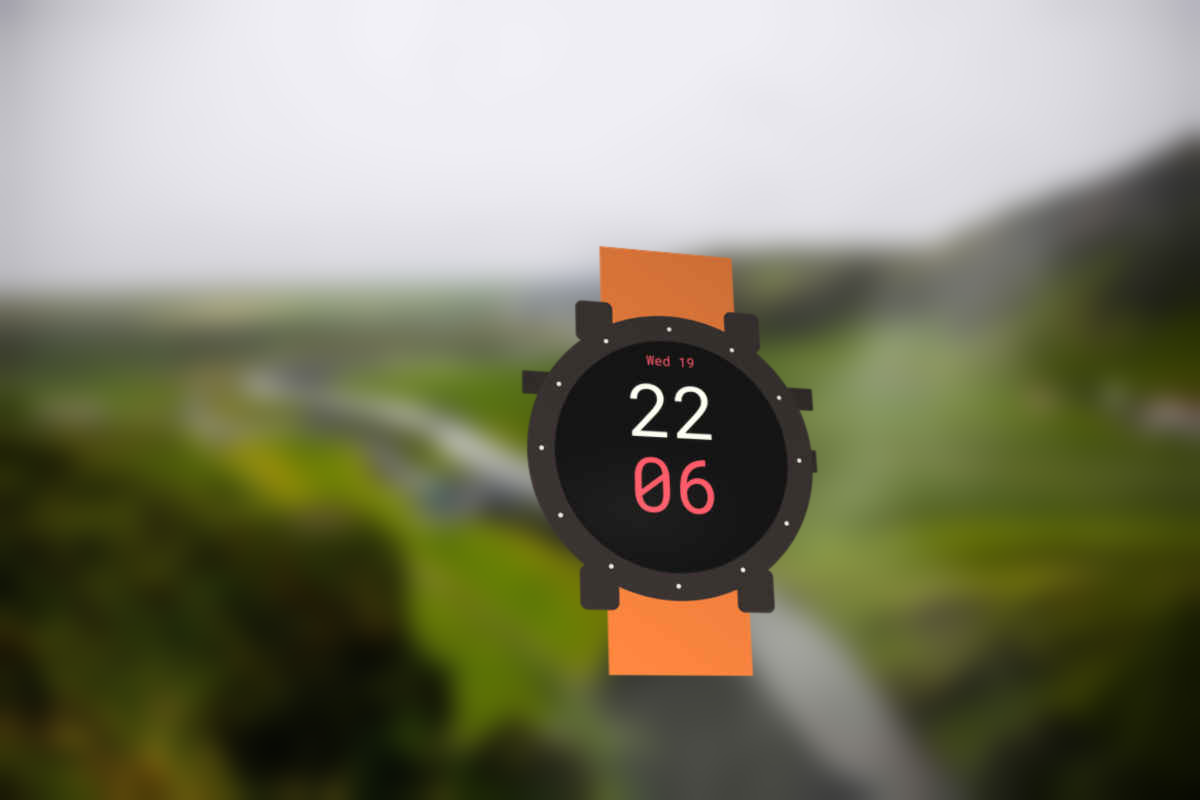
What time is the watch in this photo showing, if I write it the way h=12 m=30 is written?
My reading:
h=22 m=6
